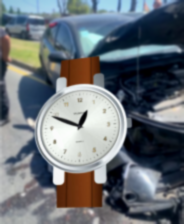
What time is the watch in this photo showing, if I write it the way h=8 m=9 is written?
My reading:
h=12 m=49
